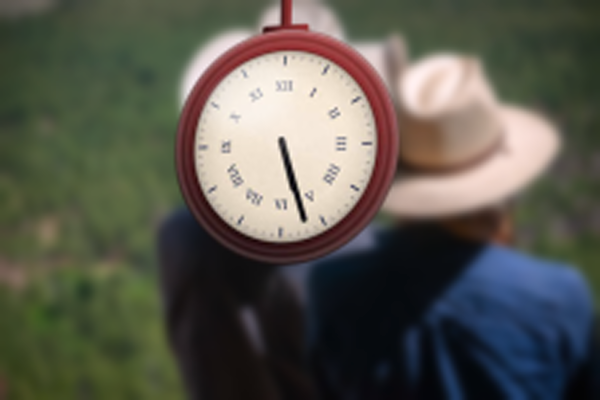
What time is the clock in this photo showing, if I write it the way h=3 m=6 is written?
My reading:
h=5 m=27
